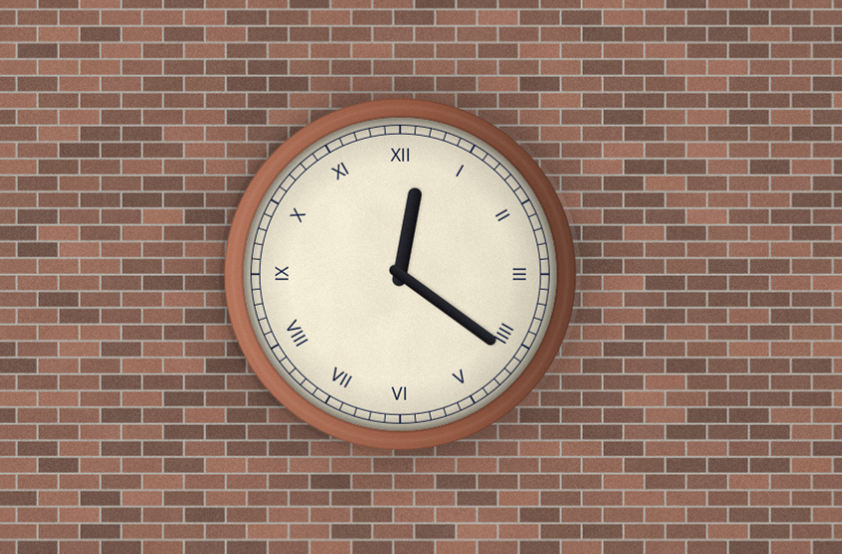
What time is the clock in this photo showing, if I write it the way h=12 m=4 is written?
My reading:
h=12 m=21
